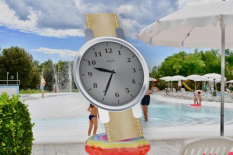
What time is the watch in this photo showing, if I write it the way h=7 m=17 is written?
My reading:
h=9 m=35
